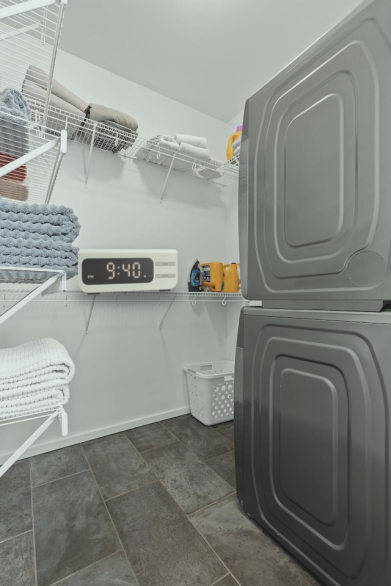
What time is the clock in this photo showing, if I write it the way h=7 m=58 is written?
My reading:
h=9 m=40
